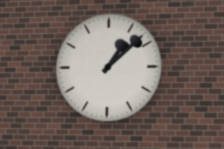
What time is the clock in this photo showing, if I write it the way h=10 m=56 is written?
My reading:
h=1 m=8
